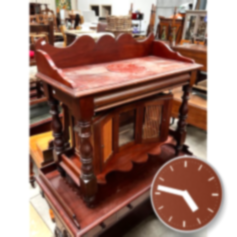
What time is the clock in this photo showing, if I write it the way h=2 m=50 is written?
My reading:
h=4 m=47
